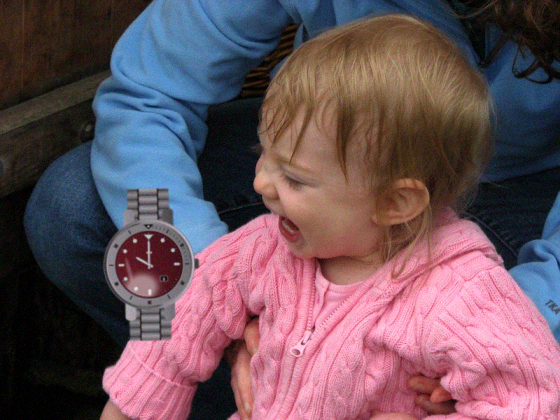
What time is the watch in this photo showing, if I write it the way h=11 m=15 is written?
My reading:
h=10 m=0
